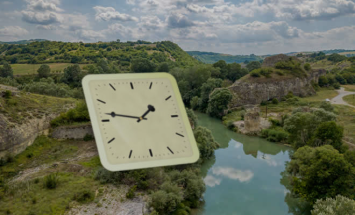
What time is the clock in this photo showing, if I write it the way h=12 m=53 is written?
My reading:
h=1 m=47
